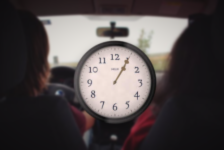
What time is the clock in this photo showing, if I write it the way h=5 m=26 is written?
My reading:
h=1 m=5
